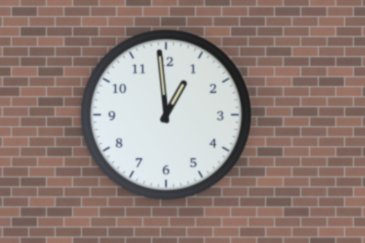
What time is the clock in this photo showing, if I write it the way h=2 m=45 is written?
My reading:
h=12 m=59
